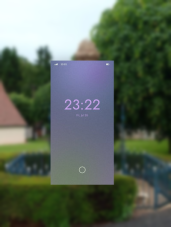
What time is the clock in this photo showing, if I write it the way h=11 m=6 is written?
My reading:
h=23 m=22
